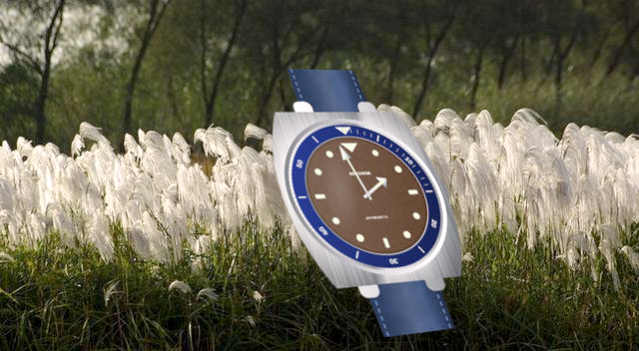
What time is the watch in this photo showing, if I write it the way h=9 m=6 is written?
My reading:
h=1 m=58
